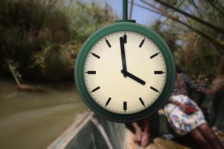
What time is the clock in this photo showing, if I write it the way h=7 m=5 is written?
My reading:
h=3 m=59
